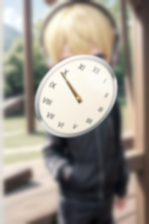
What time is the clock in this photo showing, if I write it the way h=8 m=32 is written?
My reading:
h=9 m=49
